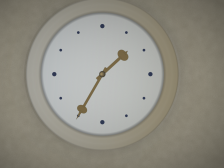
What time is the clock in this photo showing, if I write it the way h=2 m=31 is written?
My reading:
h=1 m=35
